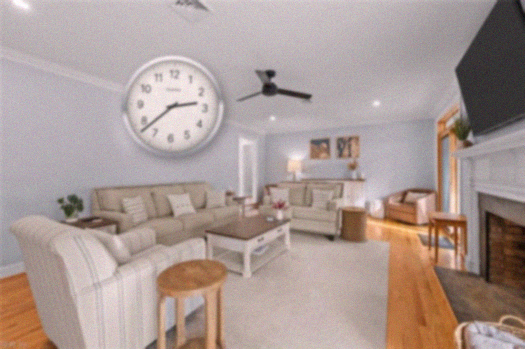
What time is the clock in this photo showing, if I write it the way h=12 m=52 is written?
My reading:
h=2 m=38
